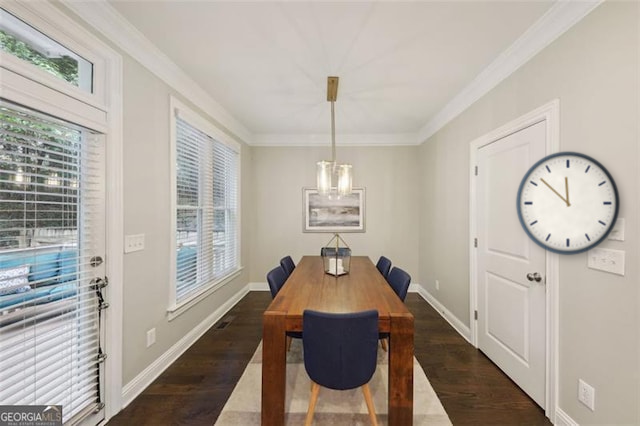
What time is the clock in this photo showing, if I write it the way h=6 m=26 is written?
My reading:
h=11 m=52
